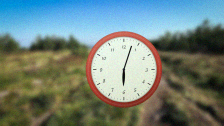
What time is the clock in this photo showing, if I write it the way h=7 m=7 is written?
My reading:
h=6 m=3
